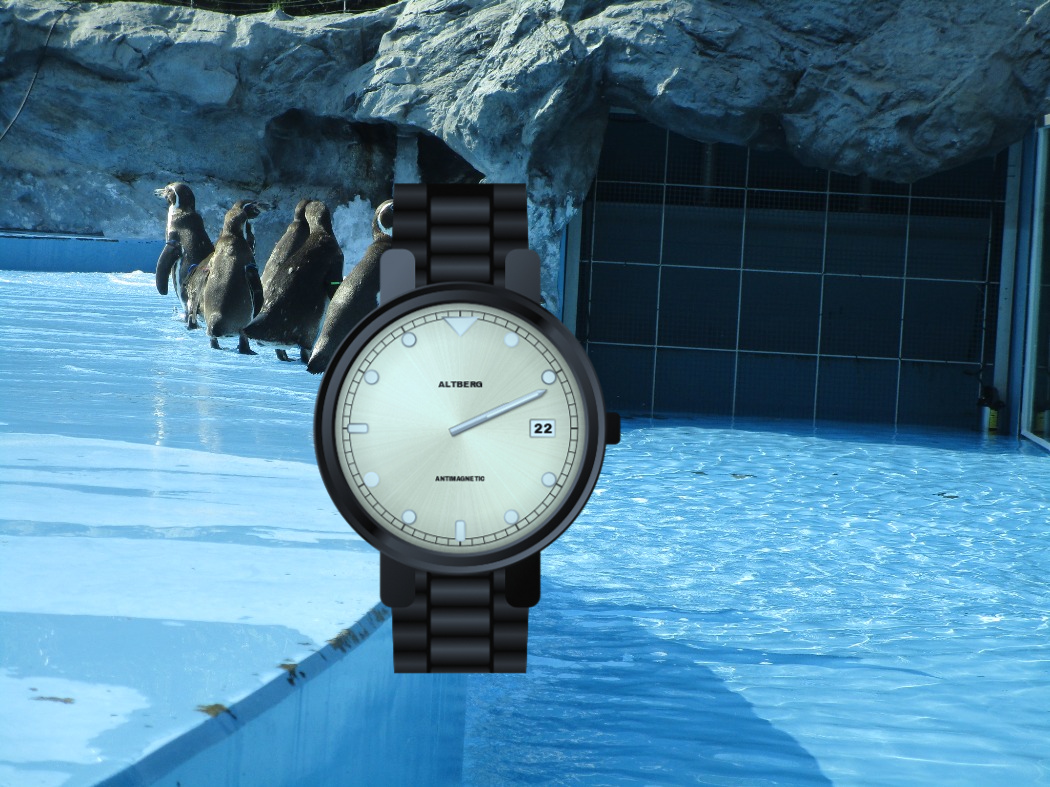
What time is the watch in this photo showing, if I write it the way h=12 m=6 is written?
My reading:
h=2 m=11
